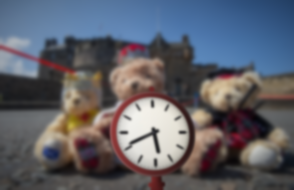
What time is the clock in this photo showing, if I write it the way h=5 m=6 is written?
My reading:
h=5 m=41
